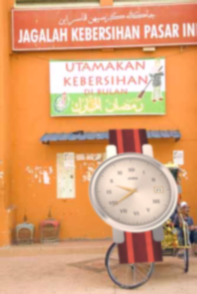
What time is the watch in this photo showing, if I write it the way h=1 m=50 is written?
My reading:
h=9 m=39
